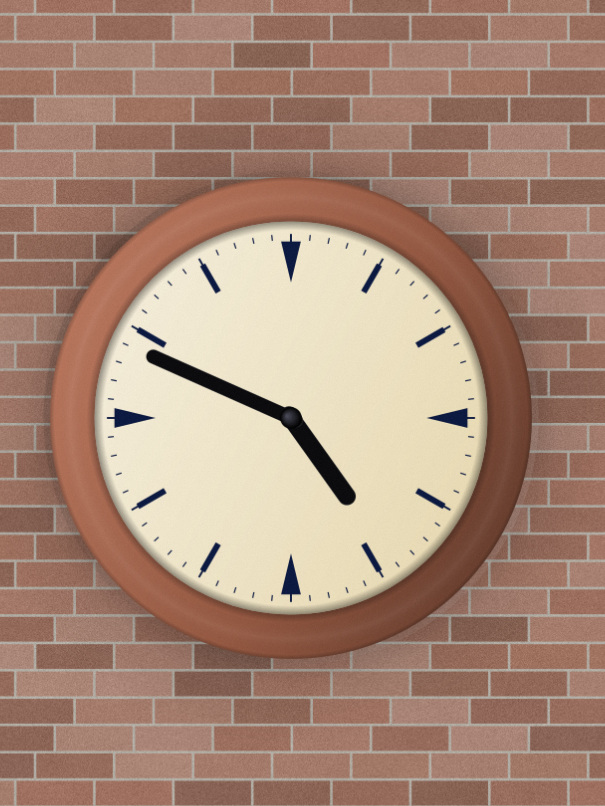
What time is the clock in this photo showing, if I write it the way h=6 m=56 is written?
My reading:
h=4 m=49
